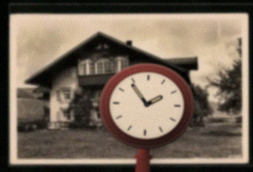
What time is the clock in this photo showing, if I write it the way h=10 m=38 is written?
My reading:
h=1 m=54
